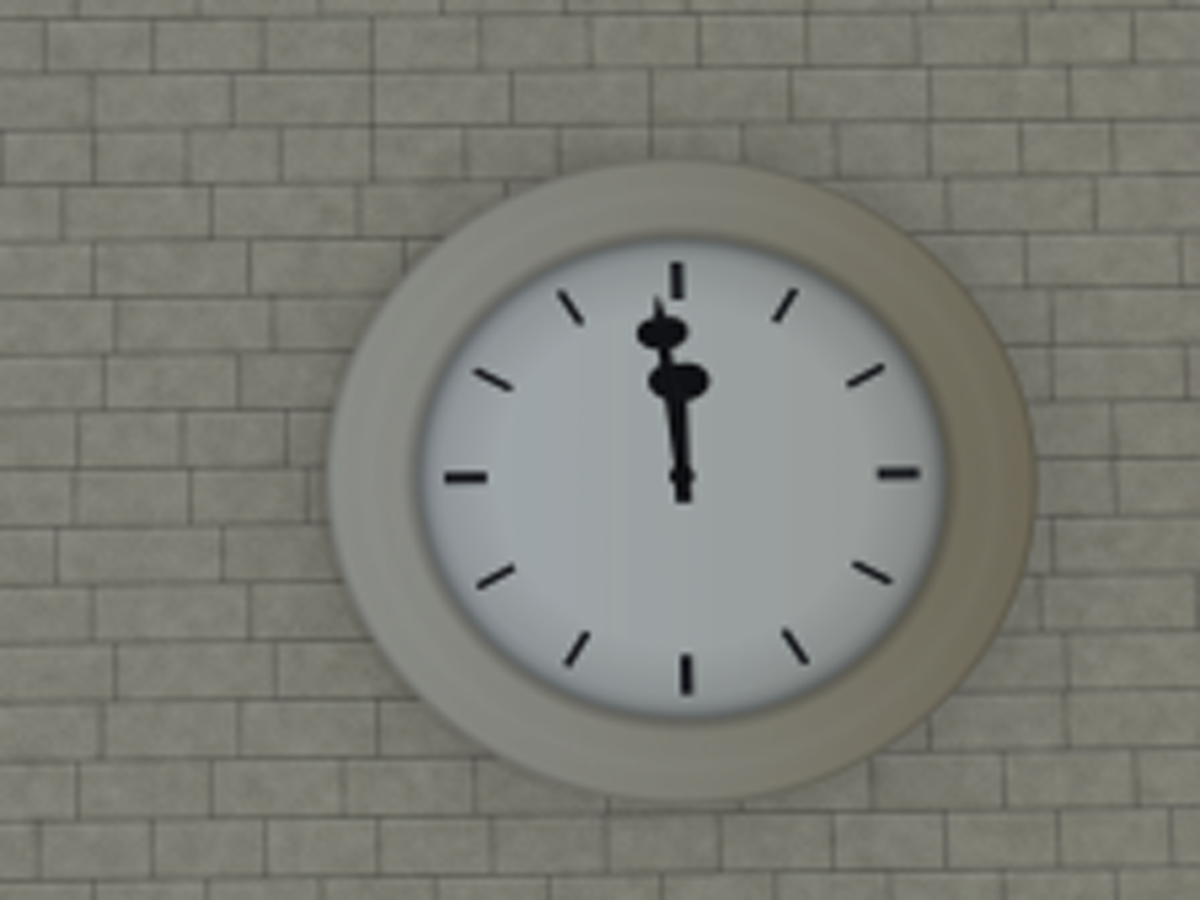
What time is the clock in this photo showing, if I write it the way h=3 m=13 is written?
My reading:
h=11 m=59
